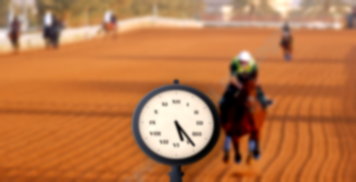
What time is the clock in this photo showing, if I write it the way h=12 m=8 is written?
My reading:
h=5 m=24
